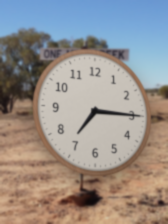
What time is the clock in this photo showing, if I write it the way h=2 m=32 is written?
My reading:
h=7 m=15
